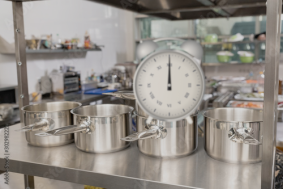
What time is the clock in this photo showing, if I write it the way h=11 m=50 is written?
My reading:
h=12 m=0
